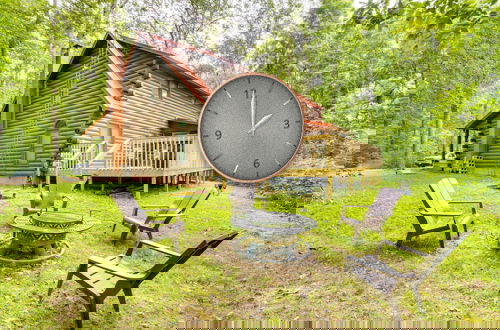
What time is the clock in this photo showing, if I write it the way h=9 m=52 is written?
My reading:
h=2 m=1
